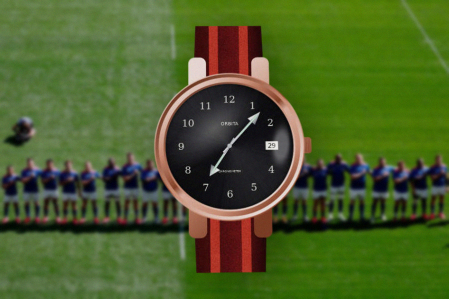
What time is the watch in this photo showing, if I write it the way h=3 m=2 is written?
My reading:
h=7 m=7
